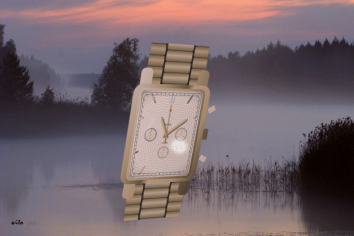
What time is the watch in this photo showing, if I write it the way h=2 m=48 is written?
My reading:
h=11 m=9
